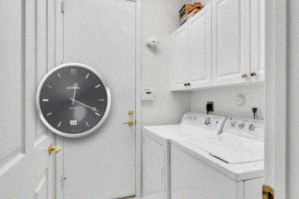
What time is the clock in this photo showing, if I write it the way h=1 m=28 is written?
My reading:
h=12 m=19
